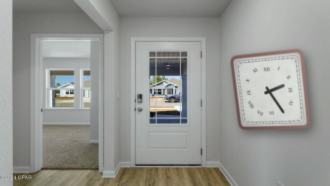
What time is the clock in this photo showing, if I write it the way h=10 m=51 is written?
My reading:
h=2 m=25
